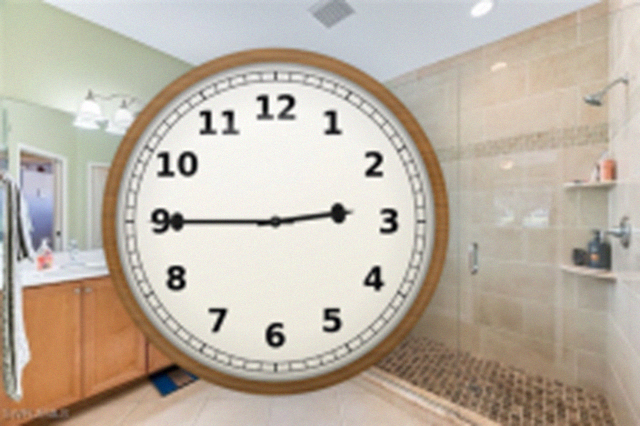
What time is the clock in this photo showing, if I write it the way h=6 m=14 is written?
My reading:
h=2 m=45
